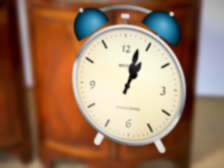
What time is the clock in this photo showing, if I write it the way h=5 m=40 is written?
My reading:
h=1 m=3
